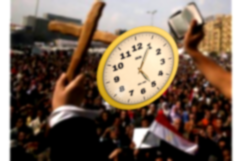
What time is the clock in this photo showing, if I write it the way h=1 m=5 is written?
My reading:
h=5 m=5
